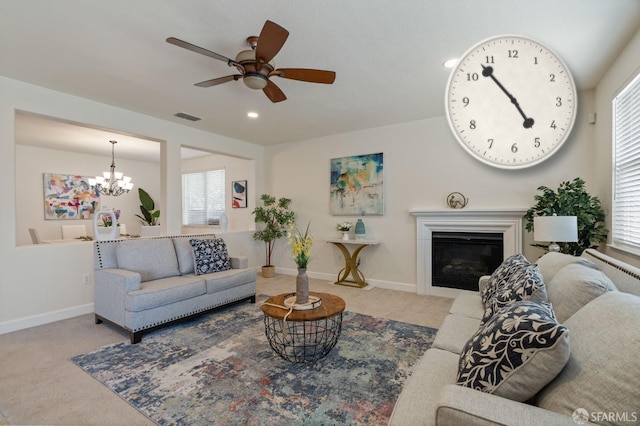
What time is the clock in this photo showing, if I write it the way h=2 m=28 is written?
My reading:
h=4 m=53
